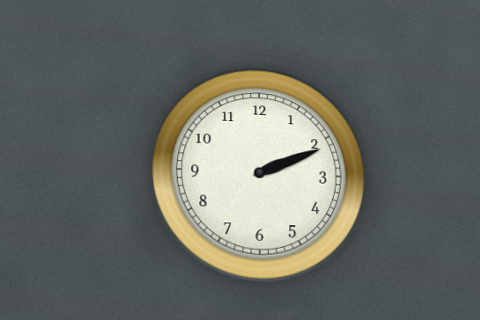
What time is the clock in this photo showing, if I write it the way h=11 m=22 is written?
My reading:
h=2 m=11
